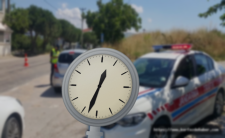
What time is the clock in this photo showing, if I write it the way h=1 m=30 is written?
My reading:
h=12 m=33
